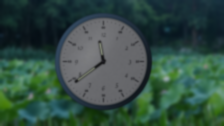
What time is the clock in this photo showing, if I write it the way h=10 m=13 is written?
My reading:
h=11 m=39
